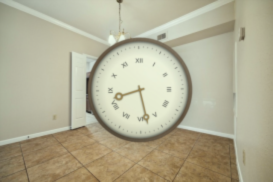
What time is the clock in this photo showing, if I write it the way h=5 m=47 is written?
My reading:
h=8 m=28
